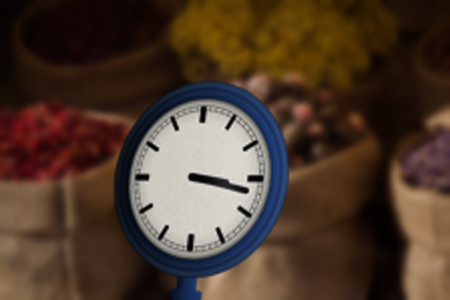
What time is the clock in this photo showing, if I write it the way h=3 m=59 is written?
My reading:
h=3 m=17
